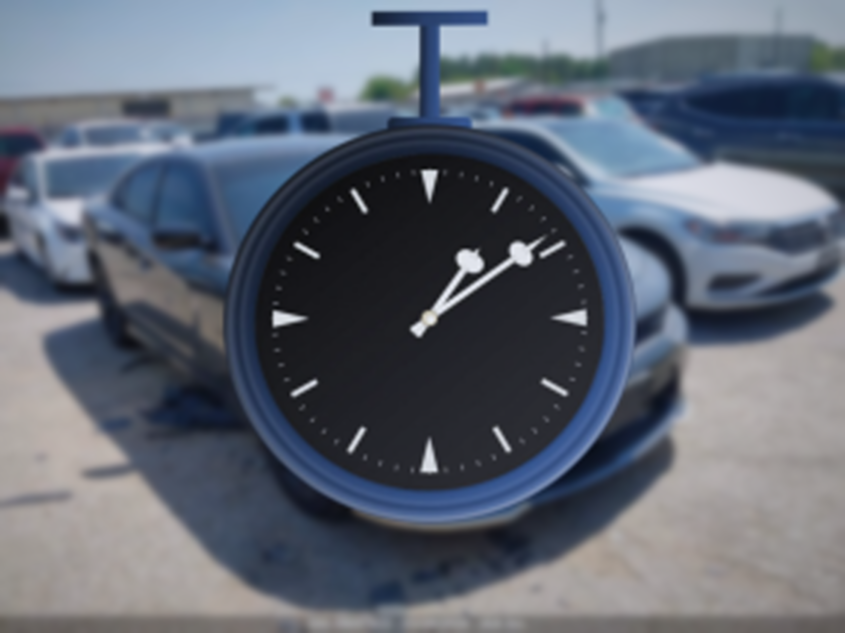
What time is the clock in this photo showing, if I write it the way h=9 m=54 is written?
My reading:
h=1 m=9
